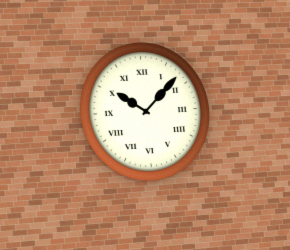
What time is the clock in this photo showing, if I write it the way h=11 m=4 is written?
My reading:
h=10 m=8
